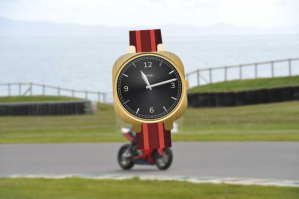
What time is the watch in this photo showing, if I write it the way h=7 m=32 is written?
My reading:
h=11 m=13
